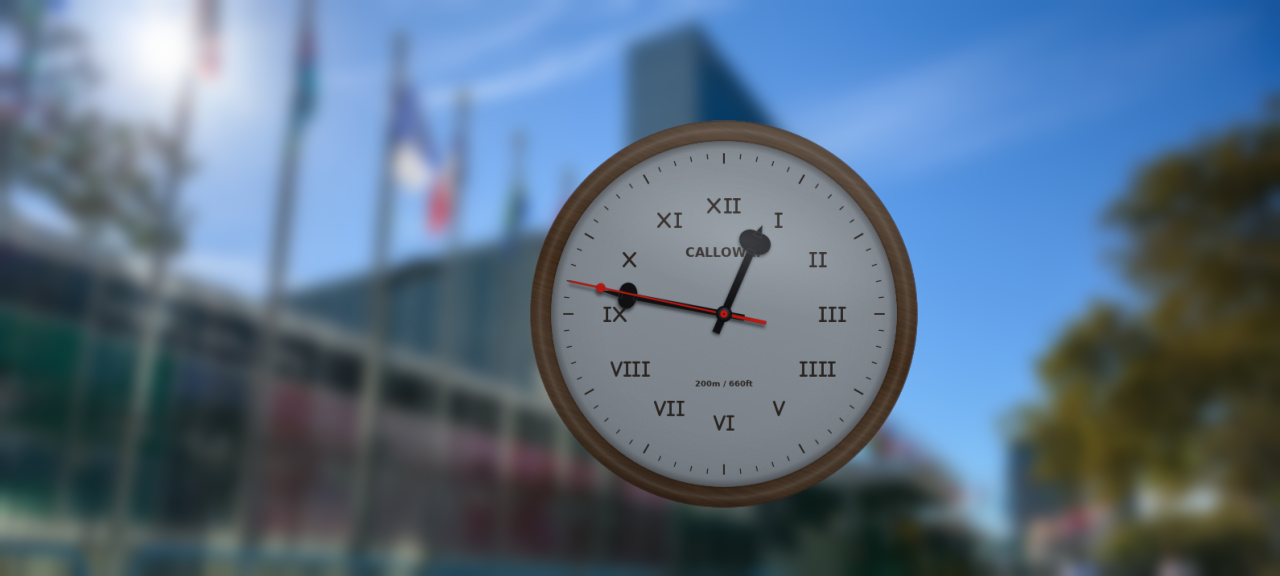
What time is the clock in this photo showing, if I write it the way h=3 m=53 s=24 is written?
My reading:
h=12 m=46 s=47
